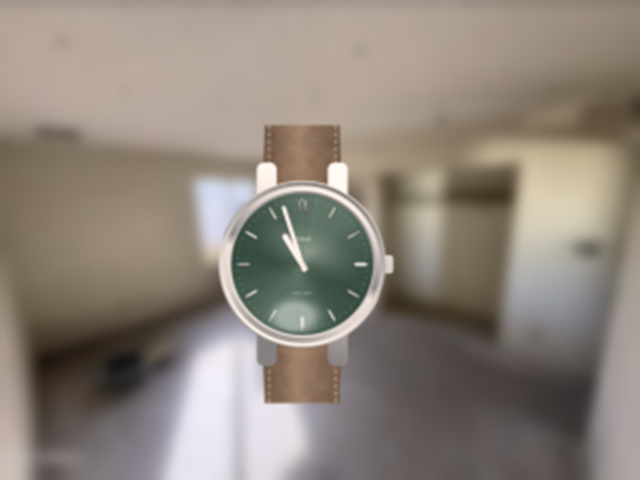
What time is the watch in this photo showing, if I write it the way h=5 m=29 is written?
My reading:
h=10 m=57
